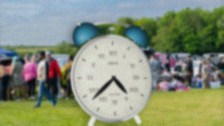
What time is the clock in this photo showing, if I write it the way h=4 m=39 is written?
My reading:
h=4 m=38
